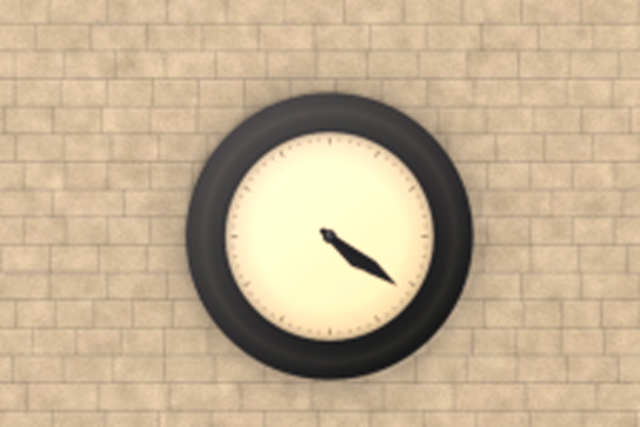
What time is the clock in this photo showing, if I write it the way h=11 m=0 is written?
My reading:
h=4 m=21
